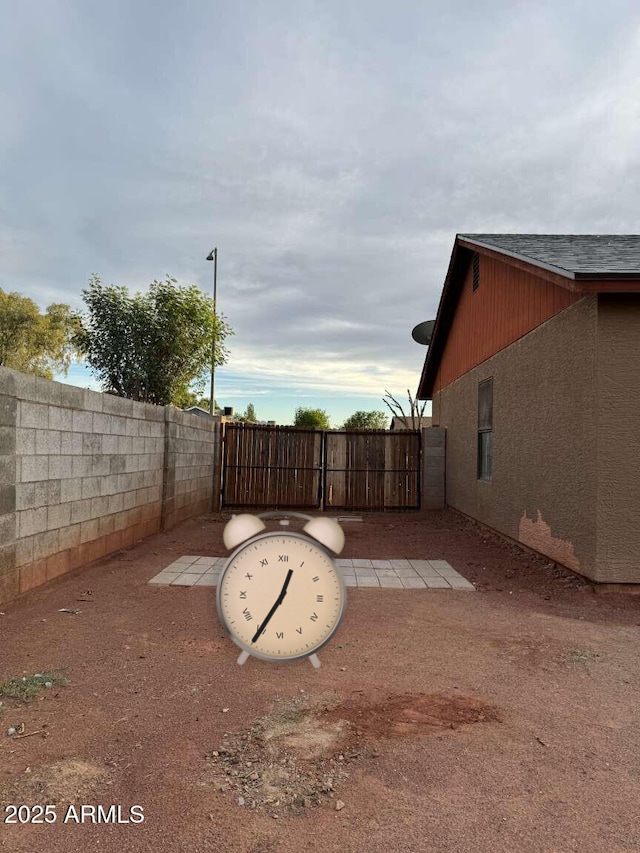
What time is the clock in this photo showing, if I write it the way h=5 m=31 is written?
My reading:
h=12 m=35
